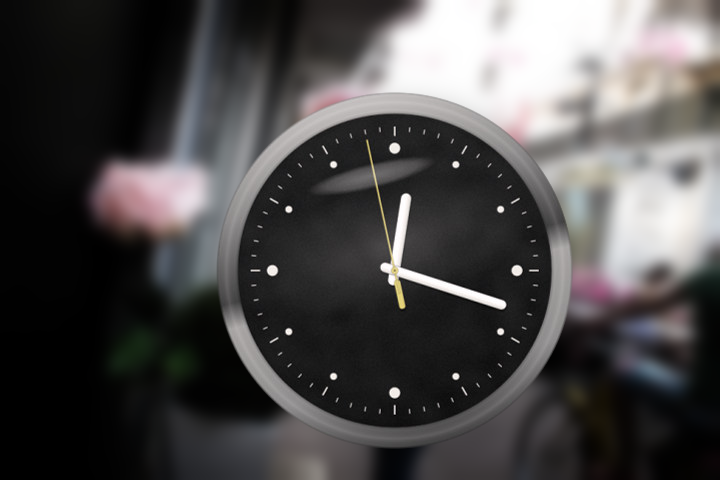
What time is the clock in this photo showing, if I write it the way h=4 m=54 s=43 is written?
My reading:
h=12 m=17 s=58
